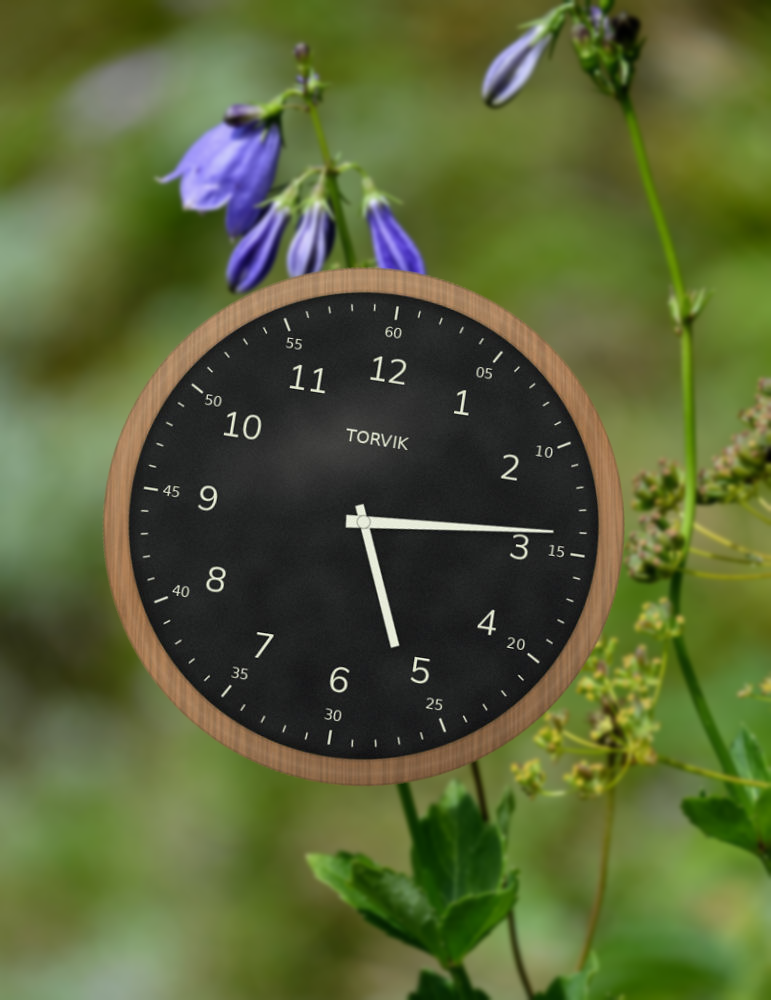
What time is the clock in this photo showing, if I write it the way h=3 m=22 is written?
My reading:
h=5 m=14
